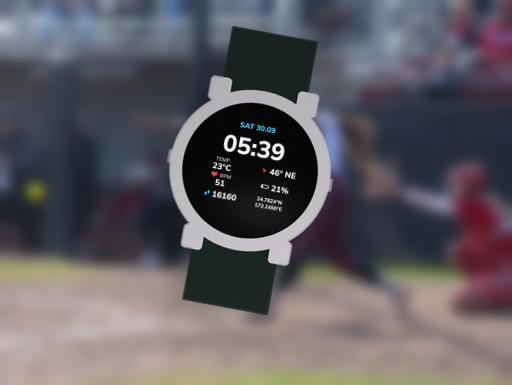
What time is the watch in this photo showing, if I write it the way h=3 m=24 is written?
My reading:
h=5 m=39
